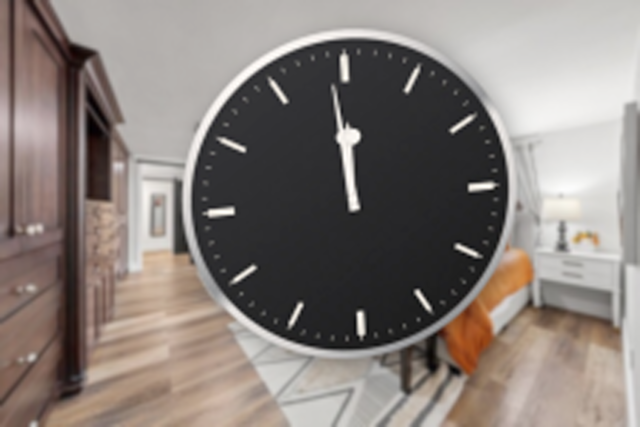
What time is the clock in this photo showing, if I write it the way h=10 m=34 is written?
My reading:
h=11 m=59
